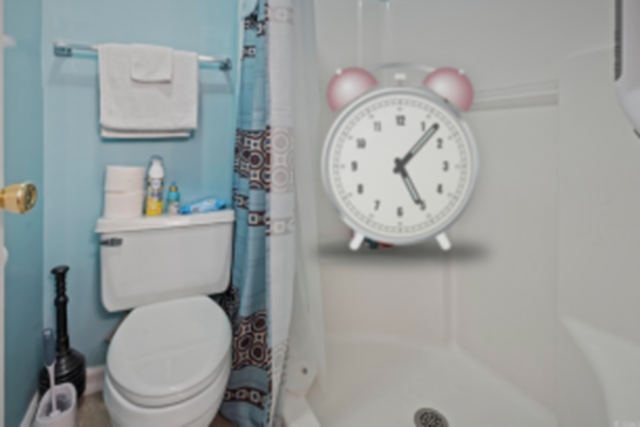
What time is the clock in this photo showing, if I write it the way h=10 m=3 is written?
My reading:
h=5 m=7
